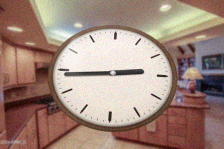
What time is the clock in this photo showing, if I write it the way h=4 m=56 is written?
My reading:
h=2 m=44
